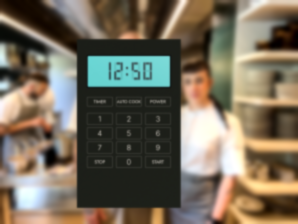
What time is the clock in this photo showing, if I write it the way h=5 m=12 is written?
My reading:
h=12 m=50
